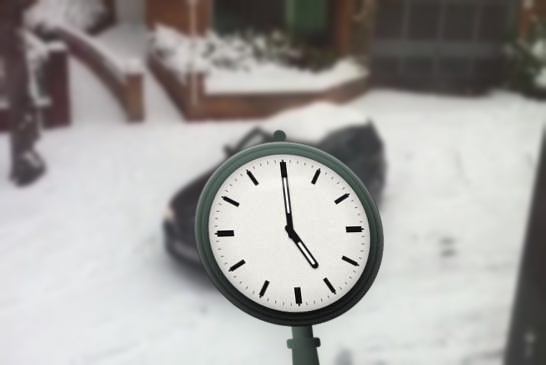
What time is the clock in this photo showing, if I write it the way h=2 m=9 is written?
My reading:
h=5 m=0
